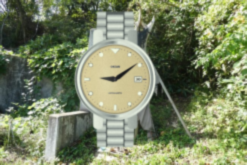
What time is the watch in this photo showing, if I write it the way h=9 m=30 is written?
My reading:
h=9 m=9
